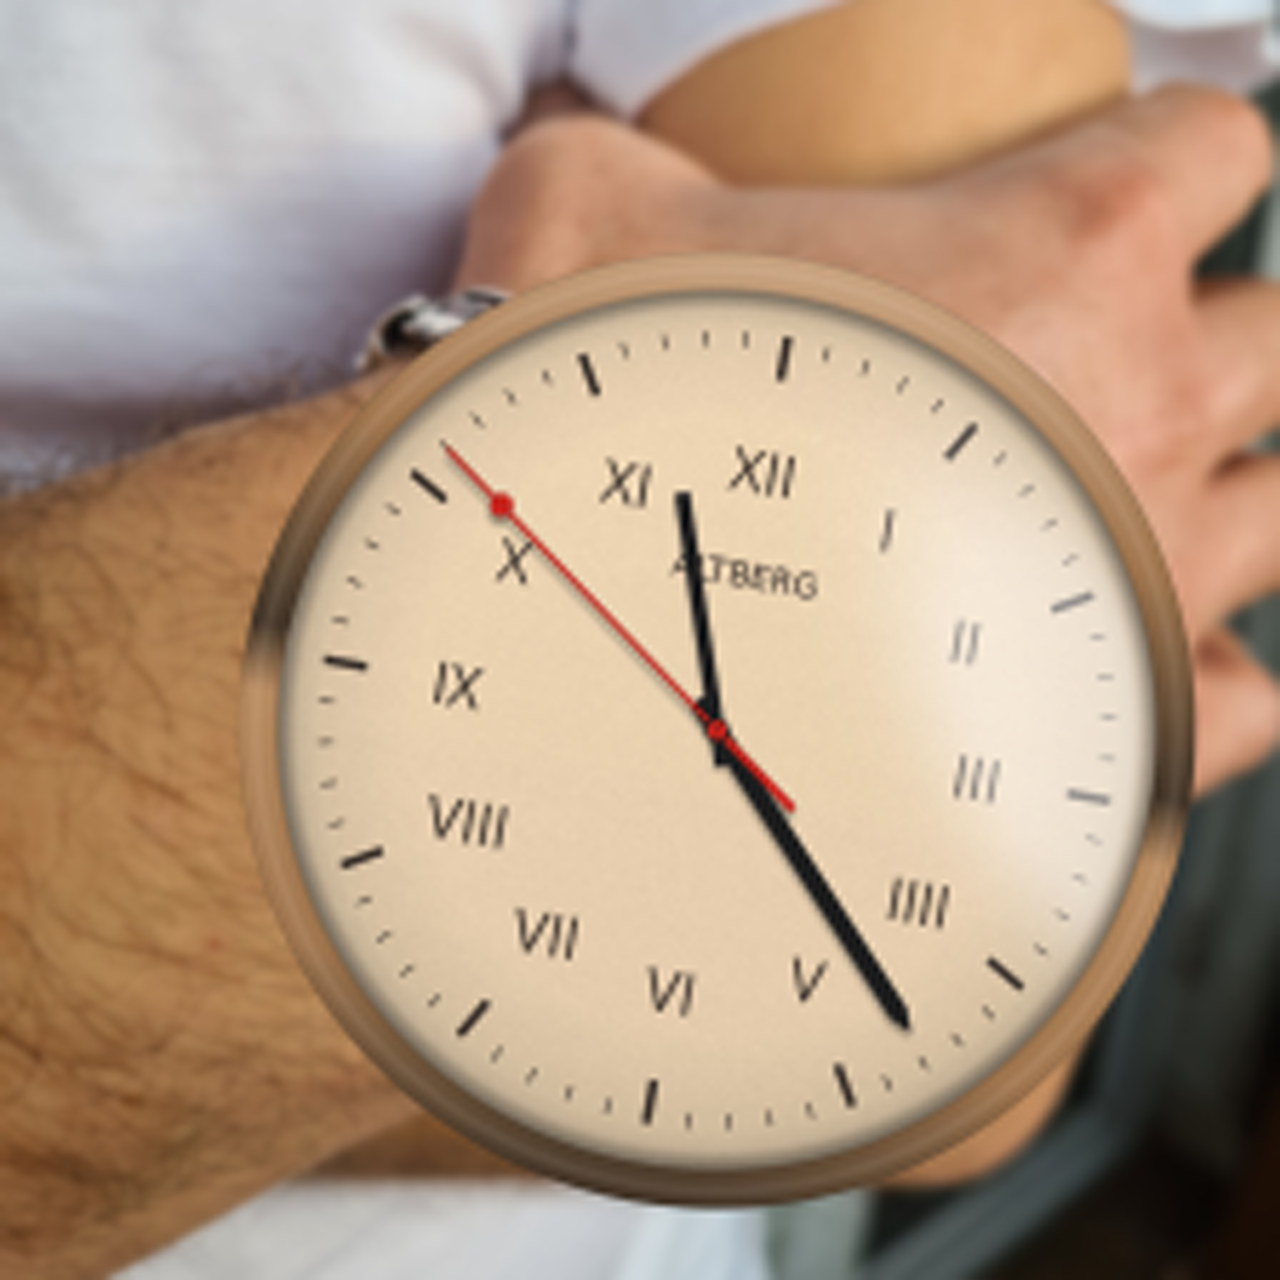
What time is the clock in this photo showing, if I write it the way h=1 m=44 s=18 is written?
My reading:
h=11 m=22 s=51
